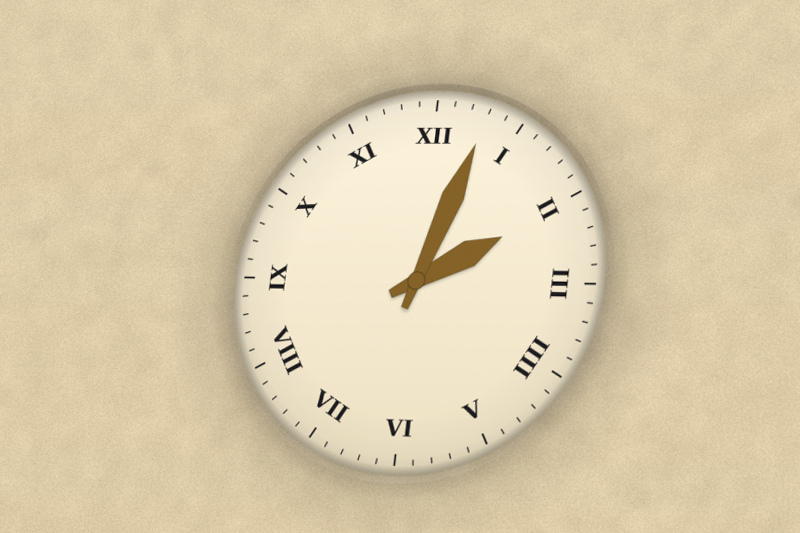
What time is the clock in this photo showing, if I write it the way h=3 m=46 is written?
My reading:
h=2 m=3
